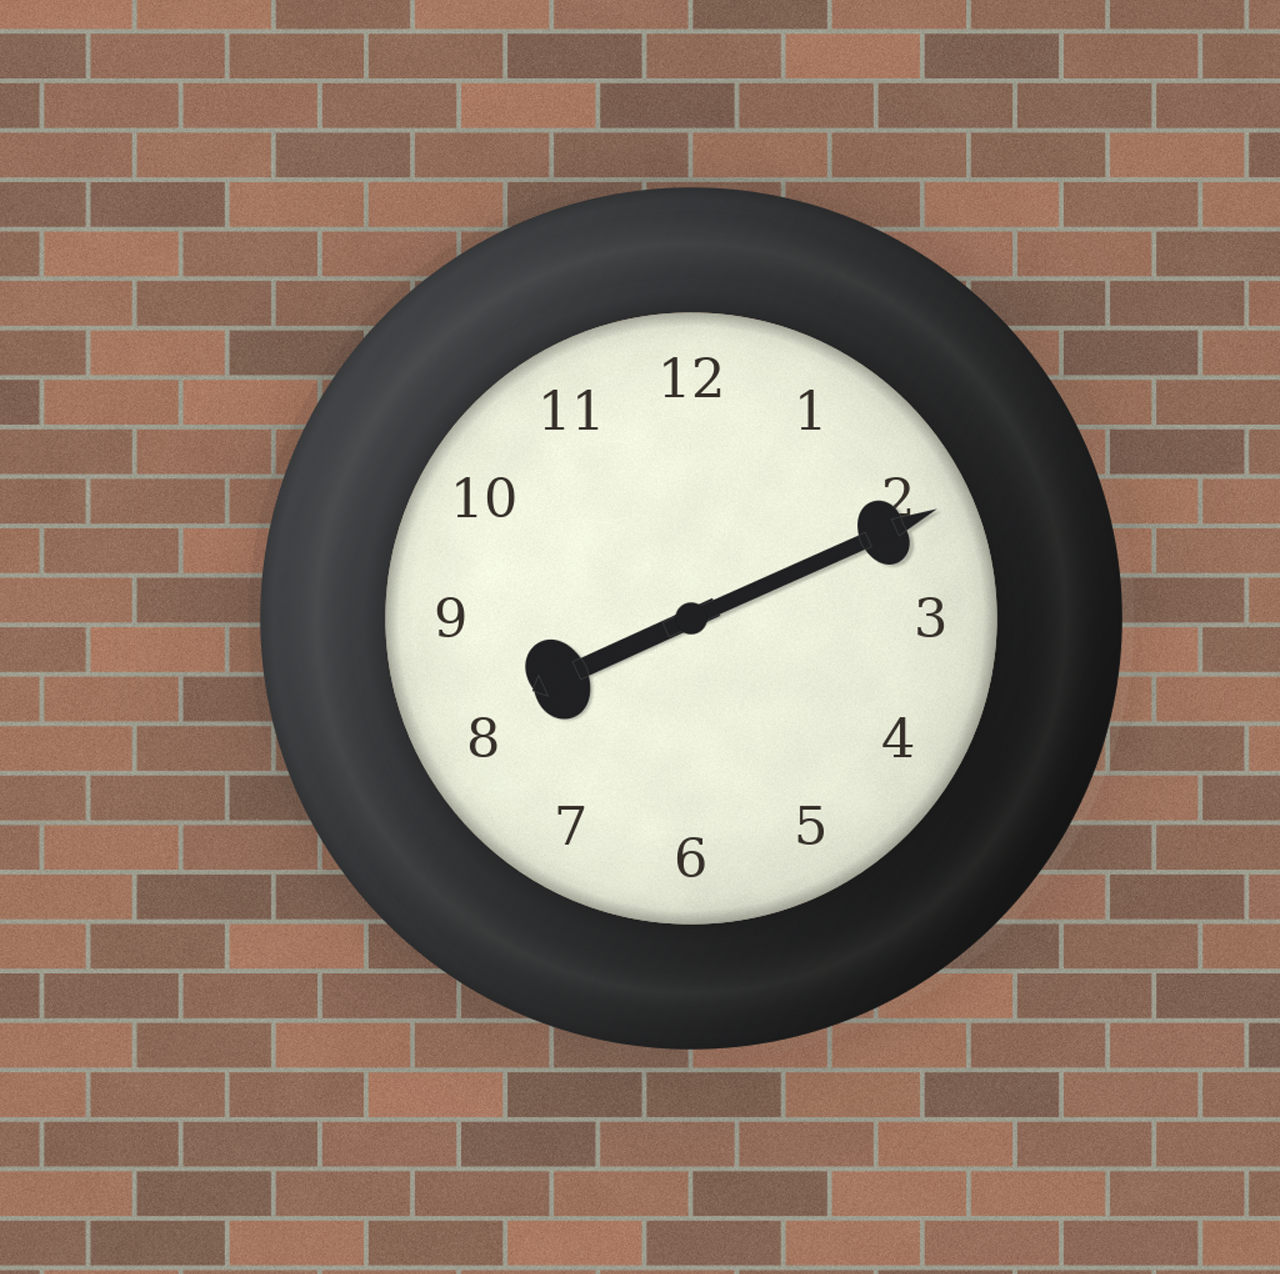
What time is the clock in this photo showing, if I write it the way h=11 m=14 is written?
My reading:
h=8 m=11
